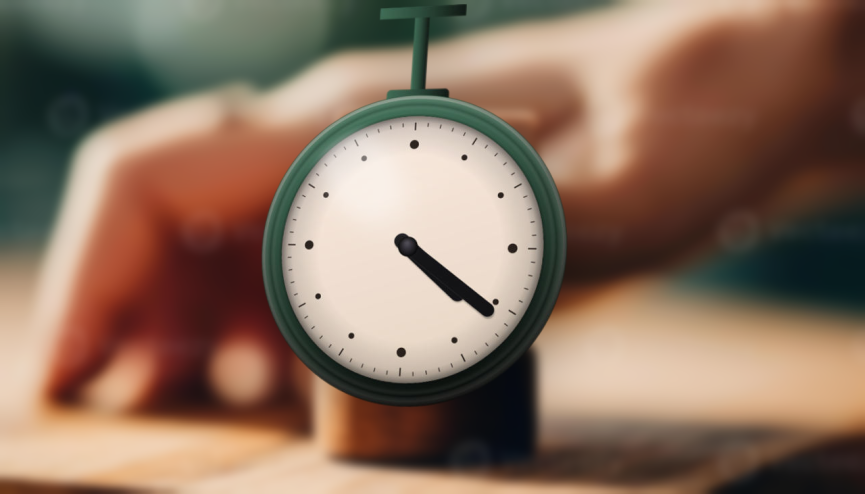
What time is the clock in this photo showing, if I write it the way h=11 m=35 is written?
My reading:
h=4 m=21
